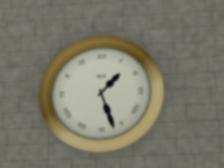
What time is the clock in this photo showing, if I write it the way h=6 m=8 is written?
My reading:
h=1 m=27
